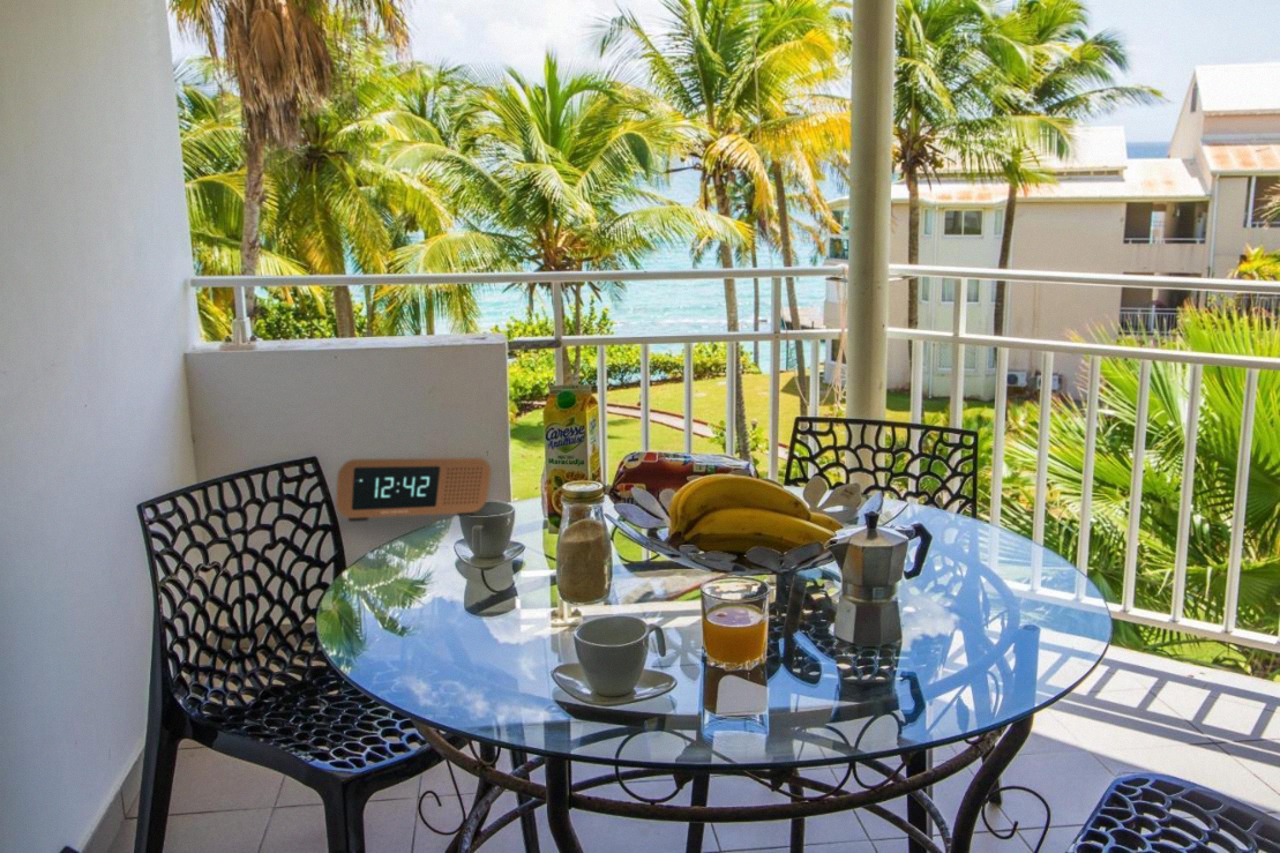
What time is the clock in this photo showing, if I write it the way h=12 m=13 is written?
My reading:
h=12 m=42
